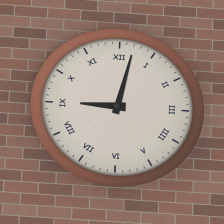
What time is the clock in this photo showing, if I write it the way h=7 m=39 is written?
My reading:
h=9 m=2
